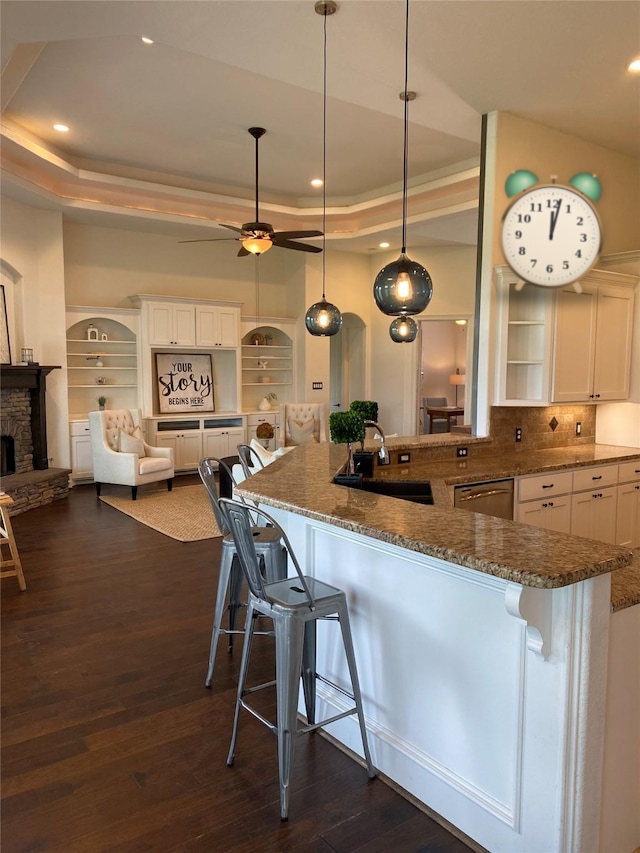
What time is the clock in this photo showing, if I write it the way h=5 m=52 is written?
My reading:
h=12 m=2
